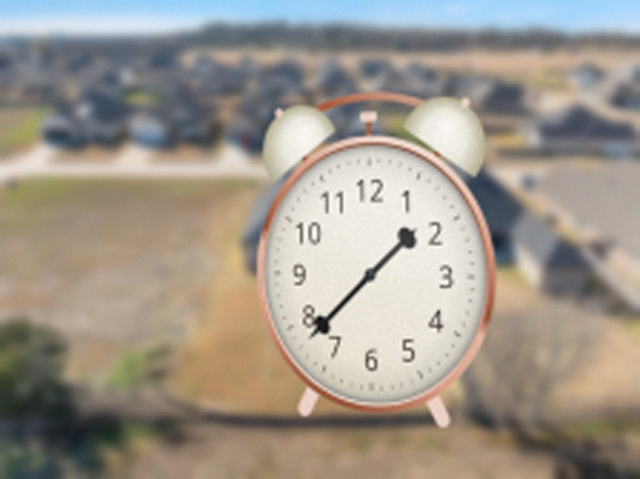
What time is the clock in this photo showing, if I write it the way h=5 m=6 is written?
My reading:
h=1 m=38
